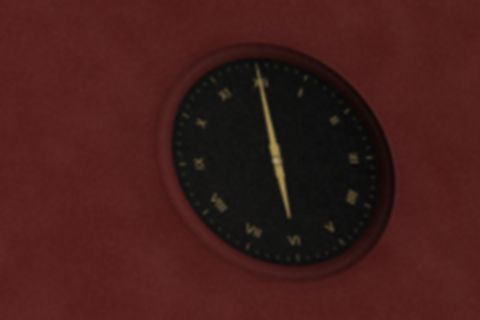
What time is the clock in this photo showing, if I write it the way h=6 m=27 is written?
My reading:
h=6 m=0
